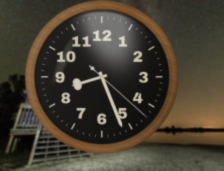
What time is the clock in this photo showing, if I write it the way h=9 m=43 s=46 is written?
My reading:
h=8 m=26 s=22
